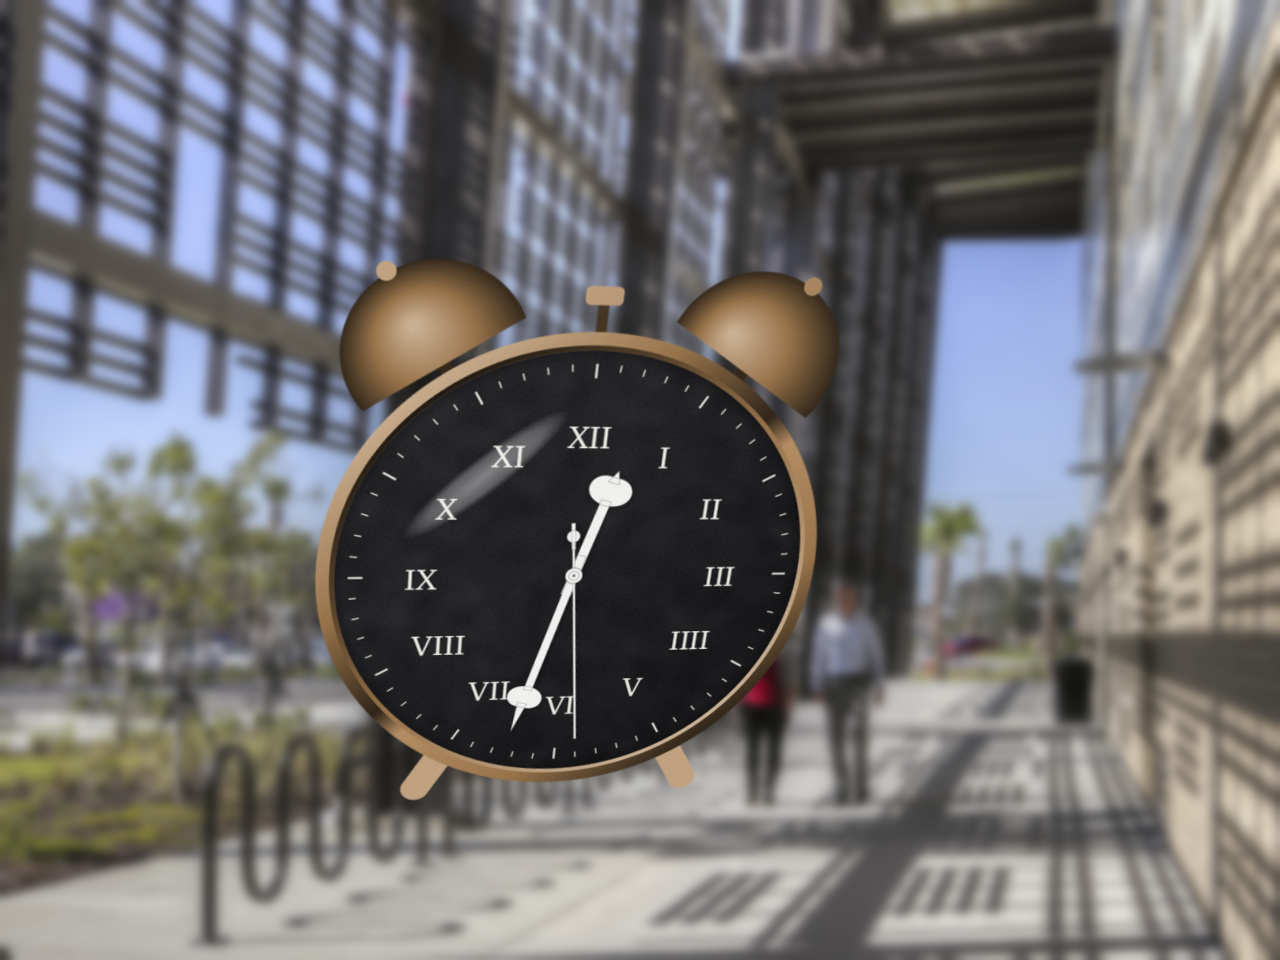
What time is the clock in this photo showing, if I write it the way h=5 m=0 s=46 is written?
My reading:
h=12 m=32 s=29
